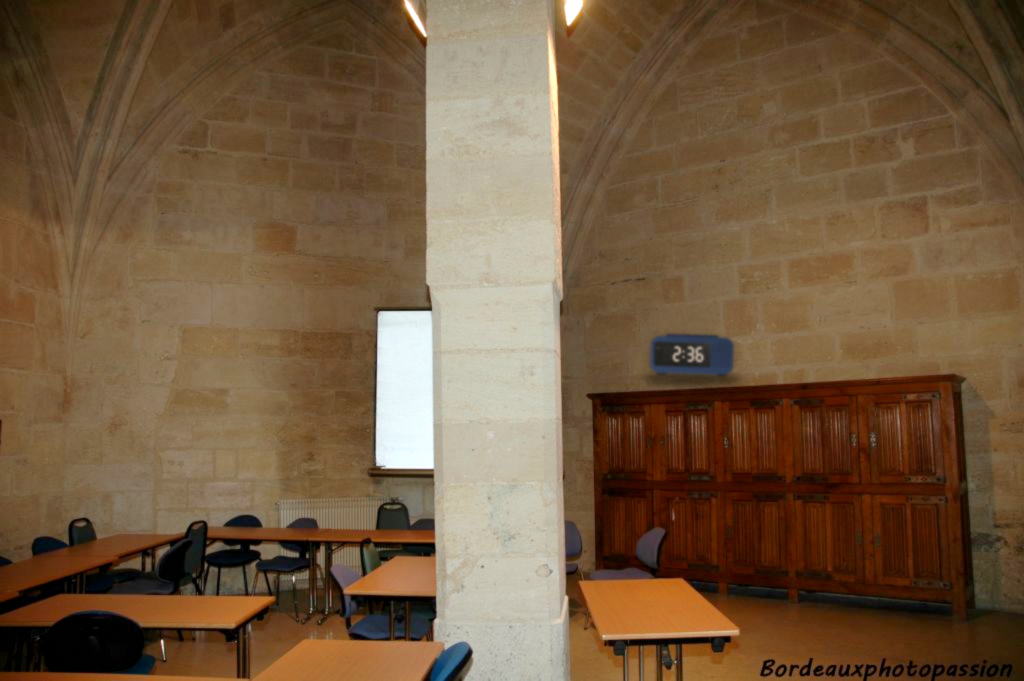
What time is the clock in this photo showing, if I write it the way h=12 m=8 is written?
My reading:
h=2 m=36
